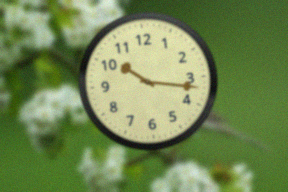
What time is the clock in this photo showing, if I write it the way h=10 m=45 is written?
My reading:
h=10 m=17
